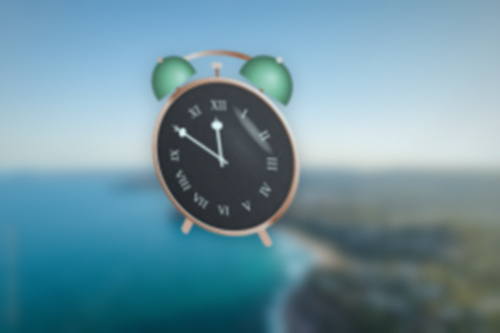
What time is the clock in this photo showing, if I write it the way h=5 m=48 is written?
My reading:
h=11 m=50
